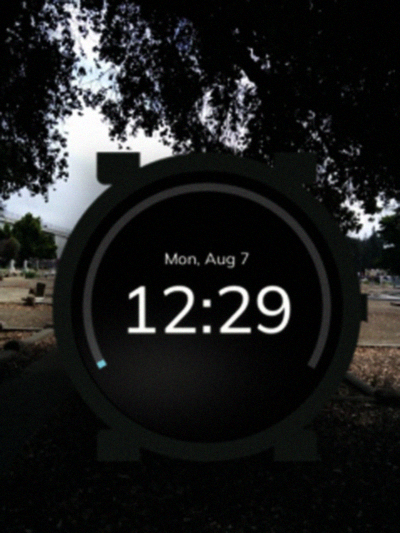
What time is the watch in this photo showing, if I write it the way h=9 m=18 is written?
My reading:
h=12 m=29
